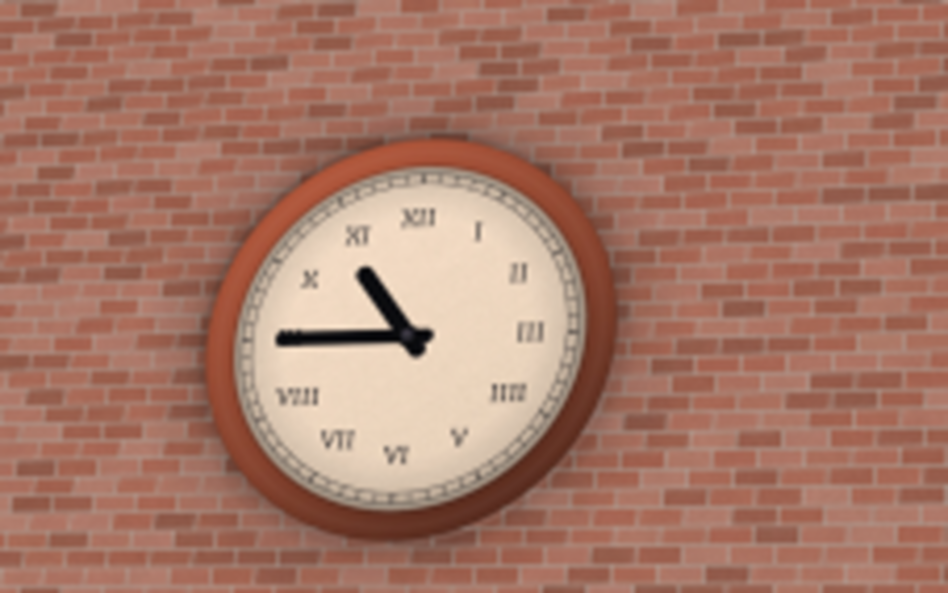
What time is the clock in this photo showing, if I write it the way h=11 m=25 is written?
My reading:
h=10 m=45
